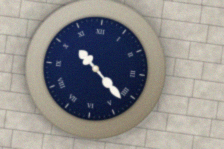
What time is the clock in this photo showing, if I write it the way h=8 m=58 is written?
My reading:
h=10 m=22
